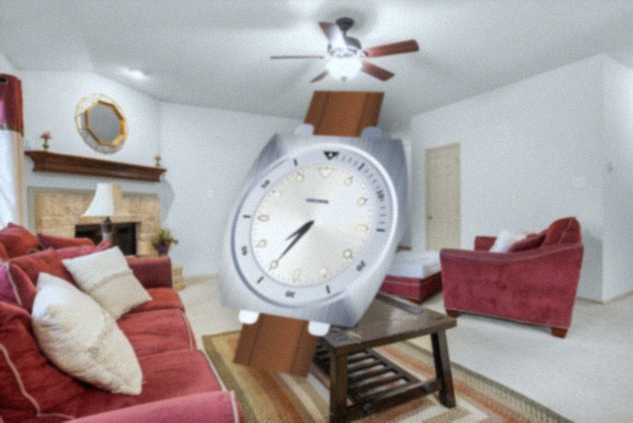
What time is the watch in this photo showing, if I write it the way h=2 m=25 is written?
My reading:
h=7 m=35
